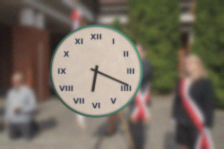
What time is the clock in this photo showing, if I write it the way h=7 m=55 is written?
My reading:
h=6 m=19
